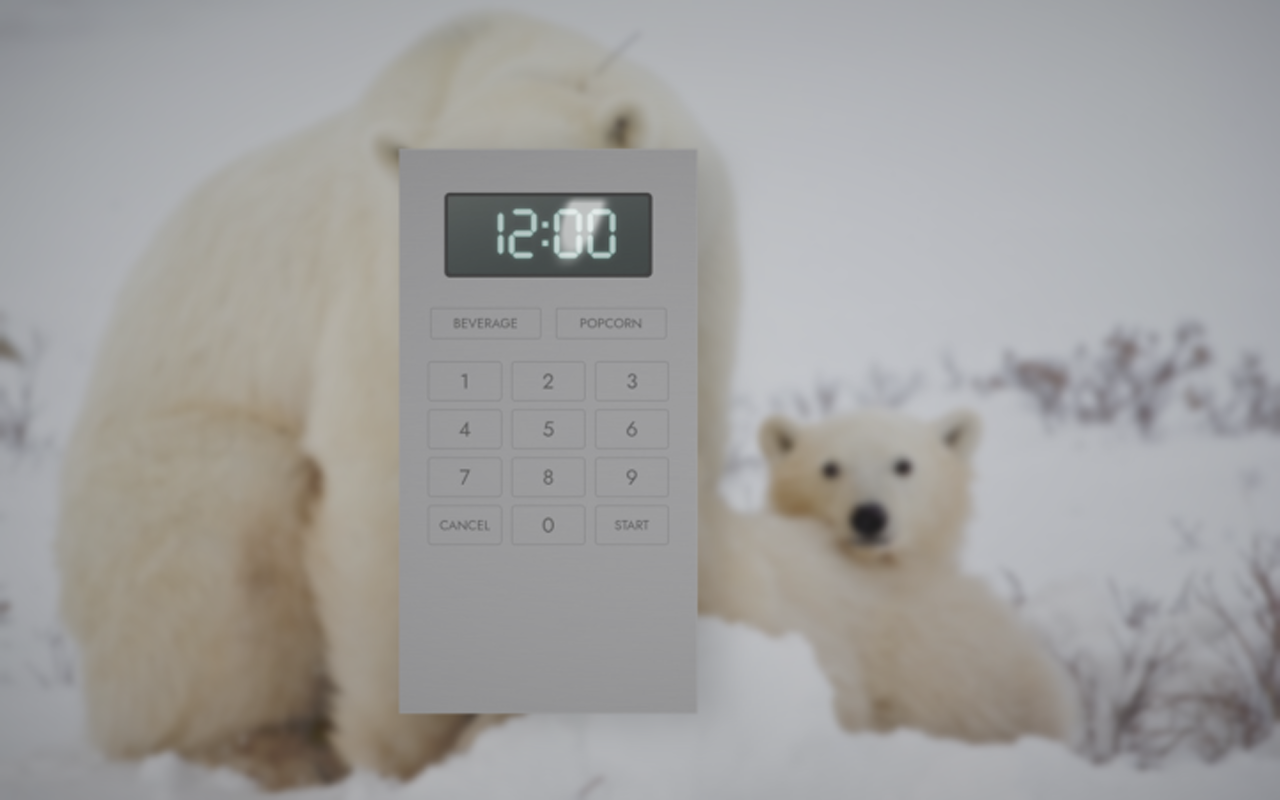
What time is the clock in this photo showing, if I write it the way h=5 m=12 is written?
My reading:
h=12 m=0
